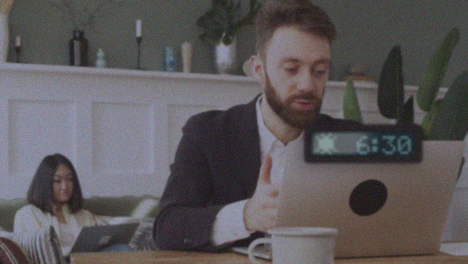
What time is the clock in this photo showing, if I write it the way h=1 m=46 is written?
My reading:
h=6 m=30
